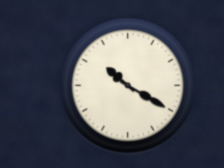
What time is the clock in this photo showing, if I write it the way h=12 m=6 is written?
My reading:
h=10 m=20
